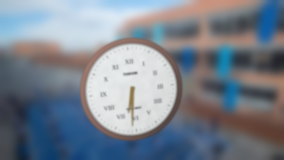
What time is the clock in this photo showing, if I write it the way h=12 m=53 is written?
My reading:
h=6 m=31
